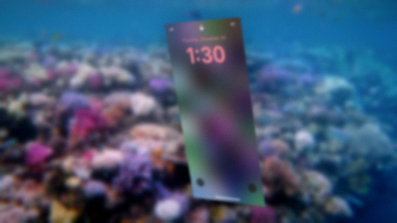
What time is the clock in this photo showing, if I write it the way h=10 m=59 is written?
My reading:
h=1 m=30
